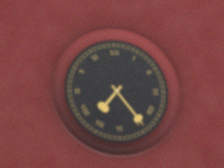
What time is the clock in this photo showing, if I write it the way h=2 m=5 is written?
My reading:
h=7 m=24
